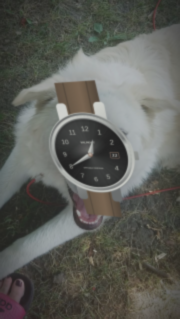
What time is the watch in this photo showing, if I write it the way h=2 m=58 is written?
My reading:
h=12 m=40
